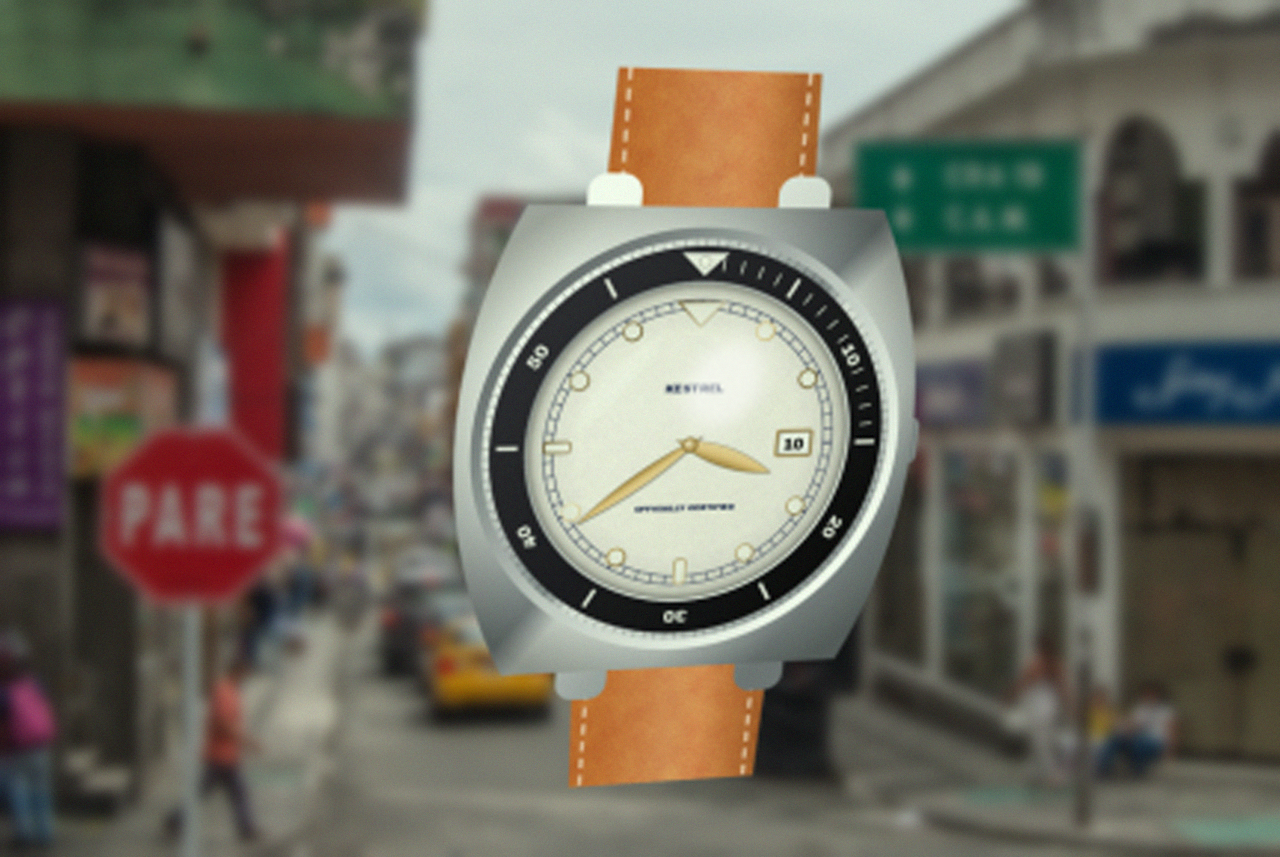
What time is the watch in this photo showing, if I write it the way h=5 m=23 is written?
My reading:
h=3 m=39
